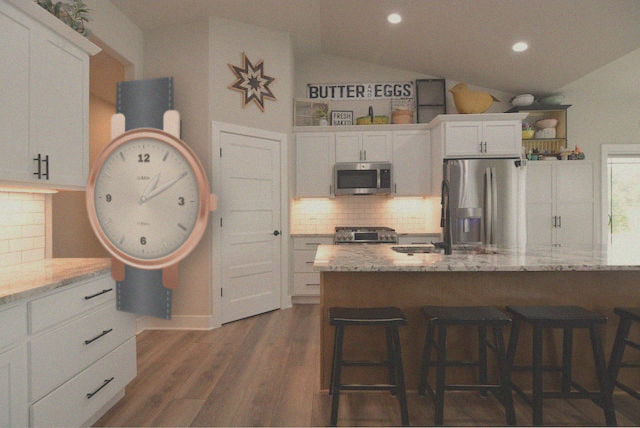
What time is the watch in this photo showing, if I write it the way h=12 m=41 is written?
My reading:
h=1 m=10
